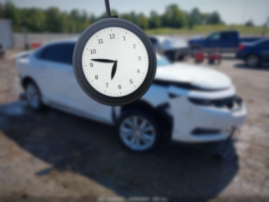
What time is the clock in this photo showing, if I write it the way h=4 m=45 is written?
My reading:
h=6 m=47
